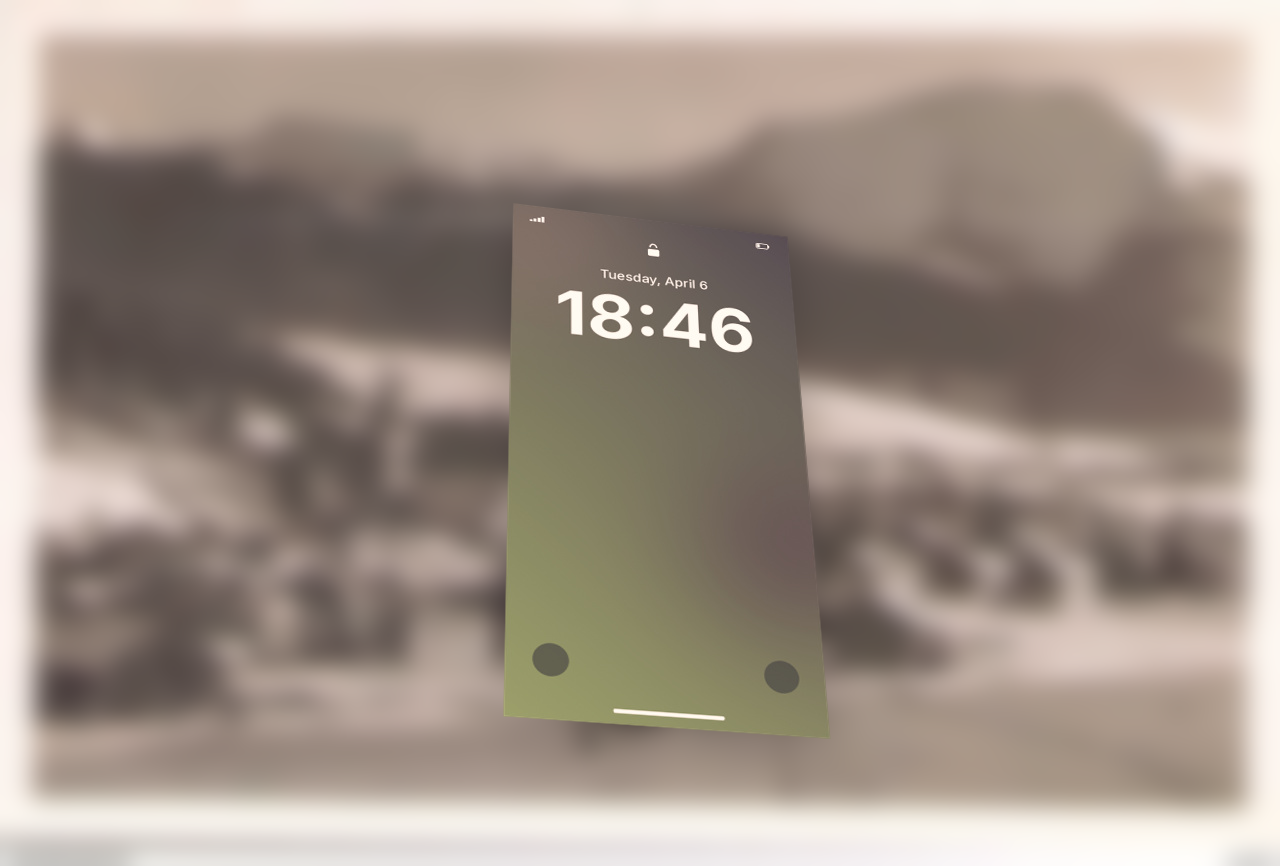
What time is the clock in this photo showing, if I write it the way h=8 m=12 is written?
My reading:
h=18 m=46
